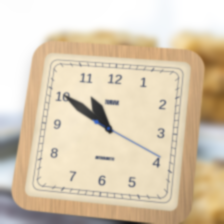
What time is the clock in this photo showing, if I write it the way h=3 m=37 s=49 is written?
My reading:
h=10 m=50 s=19
